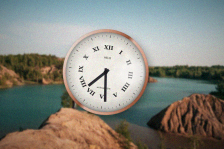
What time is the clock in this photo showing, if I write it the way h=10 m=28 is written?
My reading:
h=7 m=29
